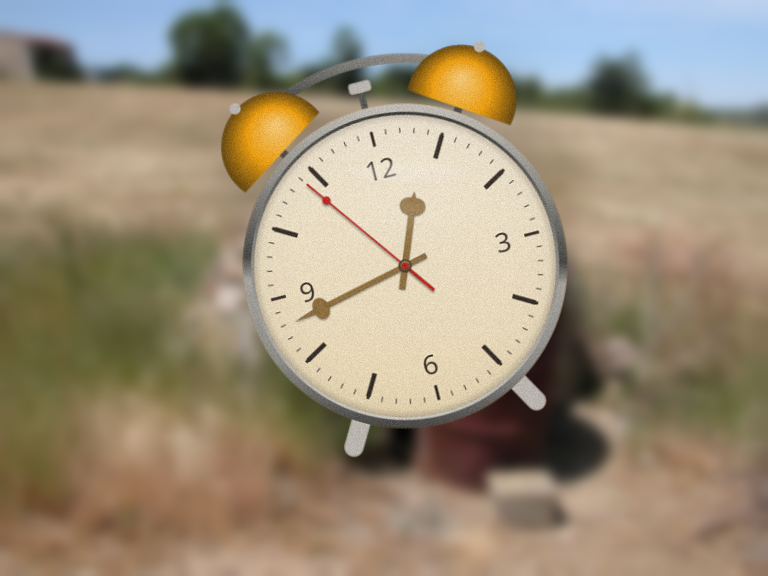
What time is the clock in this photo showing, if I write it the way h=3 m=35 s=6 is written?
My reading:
h=12 m=42 s=54
